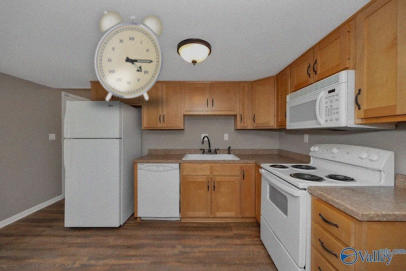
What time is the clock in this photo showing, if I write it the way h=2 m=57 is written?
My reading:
h=4 m=15
